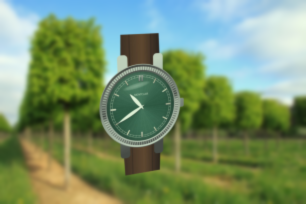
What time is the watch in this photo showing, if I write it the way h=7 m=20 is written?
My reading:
h=10 m=40
